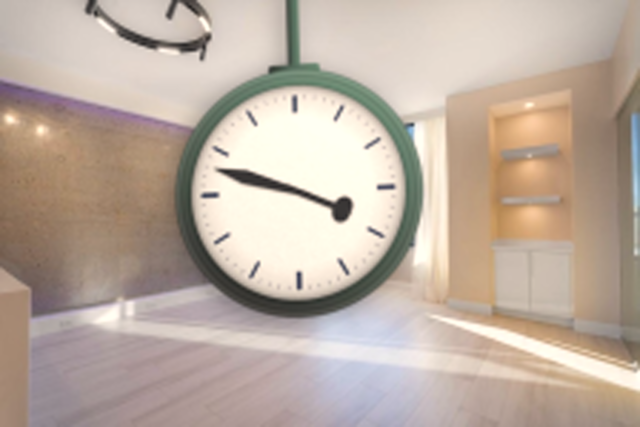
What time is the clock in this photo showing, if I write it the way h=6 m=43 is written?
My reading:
h=3 m=48
